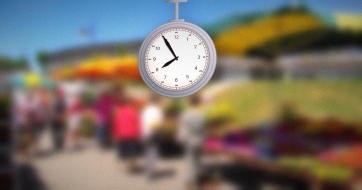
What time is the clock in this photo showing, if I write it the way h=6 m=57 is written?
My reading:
h=7 m=55
